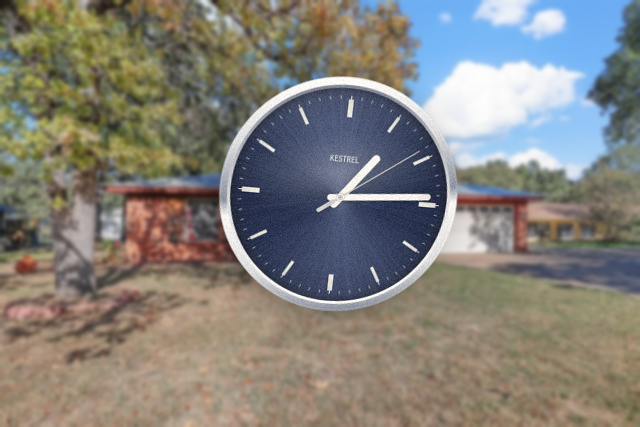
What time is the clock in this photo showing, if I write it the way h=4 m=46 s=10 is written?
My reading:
h=1 m=14 s=9
